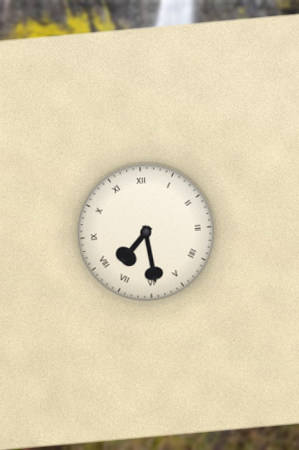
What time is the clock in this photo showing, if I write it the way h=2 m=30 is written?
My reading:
h=7 m=29
